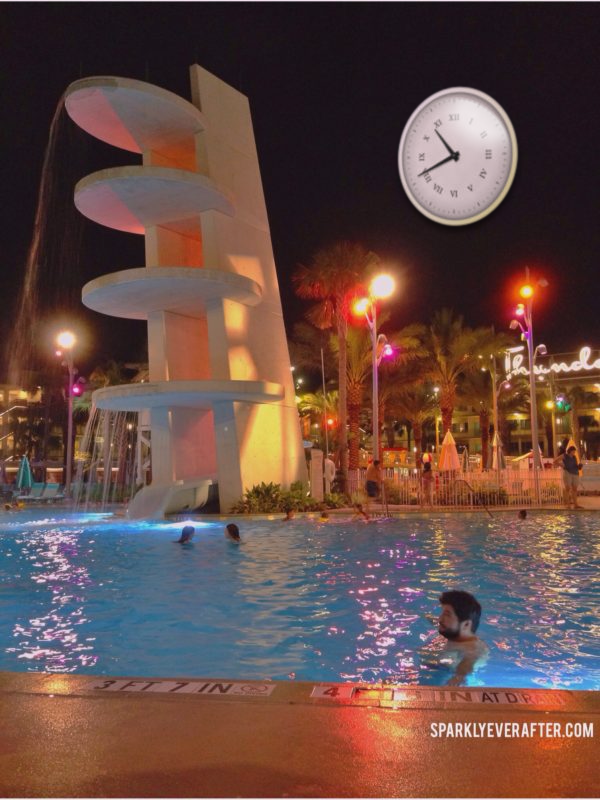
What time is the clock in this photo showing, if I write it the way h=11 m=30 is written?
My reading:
h=10 m=41
